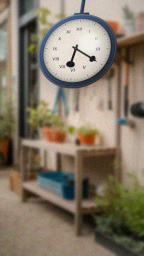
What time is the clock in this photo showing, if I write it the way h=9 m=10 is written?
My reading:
h=6 m=20
